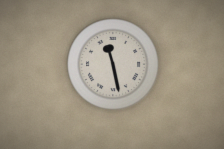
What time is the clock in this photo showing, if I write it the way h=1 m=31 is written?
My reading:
h=11 m=28
